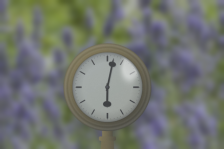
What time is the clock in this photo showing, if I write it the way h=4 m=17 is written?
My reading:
h=6 m=2
